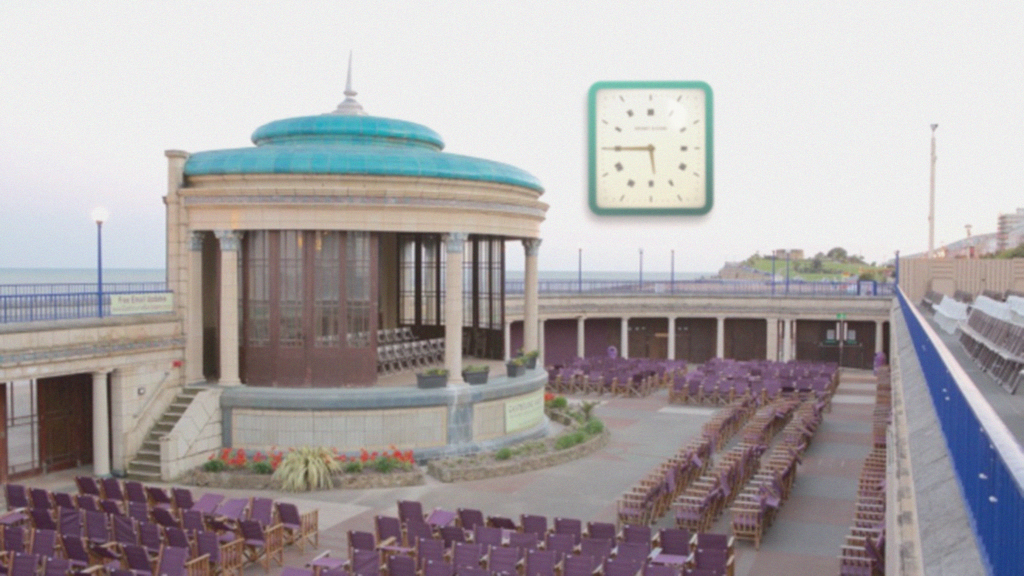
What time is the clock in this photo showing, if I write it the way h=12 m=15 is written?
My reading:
h=5 m=45
